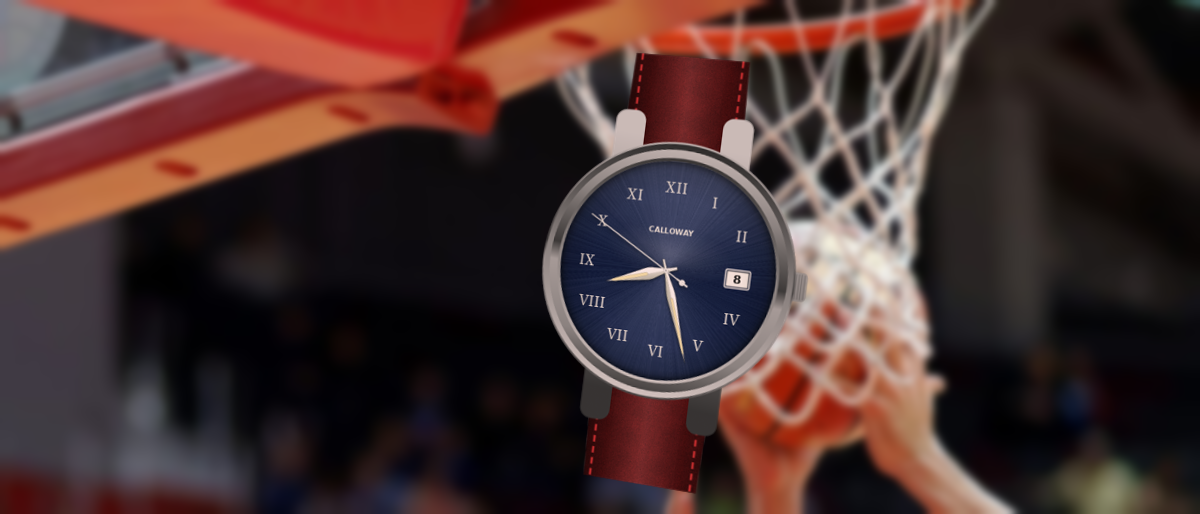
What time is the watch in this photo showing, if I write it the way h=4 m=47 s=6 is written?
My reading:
h=8 m=26 s=50
